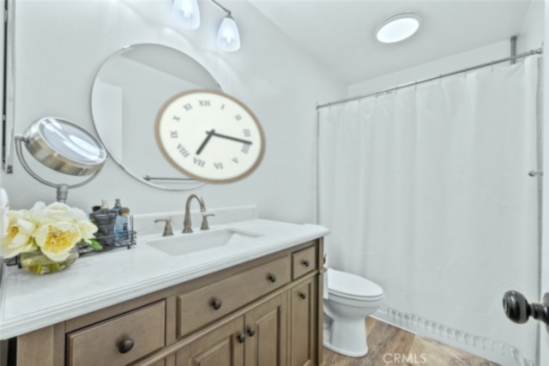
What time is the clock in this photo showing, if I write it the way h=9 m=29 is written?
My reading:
h=7 m=18
